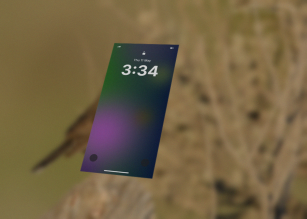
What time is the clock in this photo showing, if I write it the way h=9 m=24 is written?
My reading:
h=3 m=34
